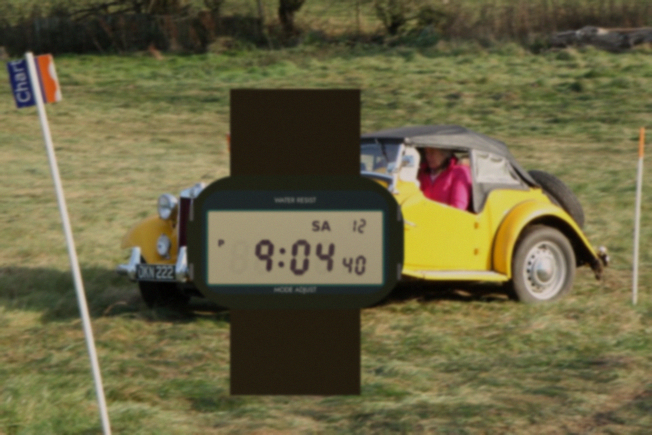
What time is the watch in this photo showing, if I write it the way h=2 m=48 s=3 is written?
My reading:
h=9 m=4 s=40
